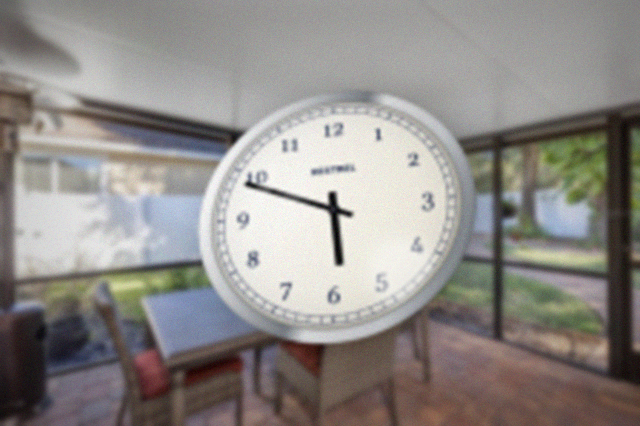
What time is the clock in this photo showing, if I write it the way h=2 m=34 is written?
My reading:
h=5 m=49
